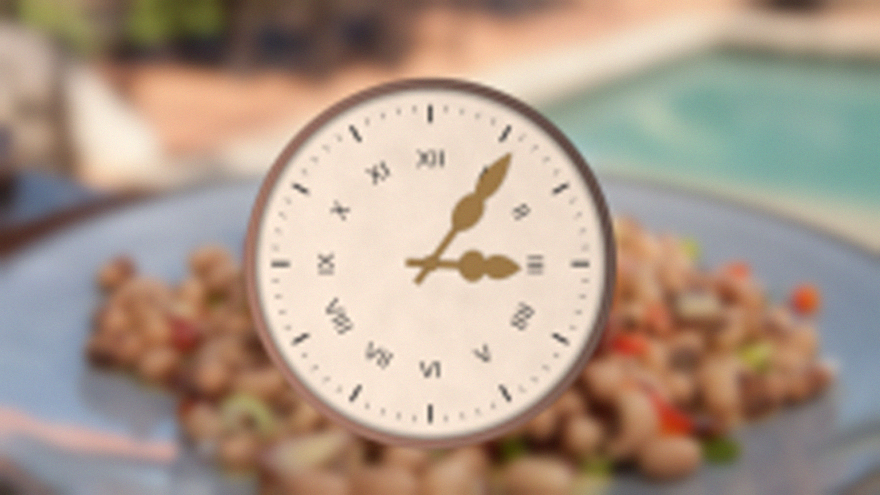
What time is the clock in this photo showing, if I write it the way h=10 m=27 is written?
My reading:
h=3 m=6
